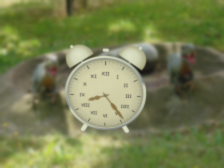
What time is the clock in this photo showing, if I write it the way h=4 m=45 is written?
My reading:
h=8 m=24
